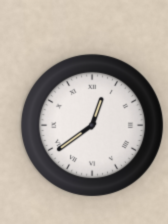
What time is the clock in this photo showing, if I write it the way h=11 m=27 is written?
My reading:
h=12 m=39
